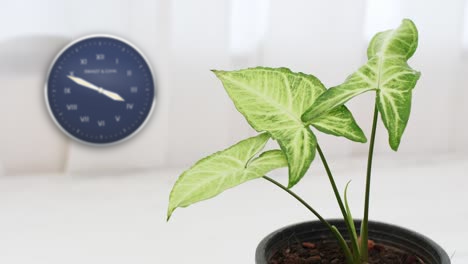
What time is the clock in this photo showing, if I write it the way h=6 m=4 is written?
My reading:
h=3 m=49
